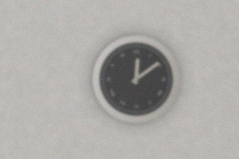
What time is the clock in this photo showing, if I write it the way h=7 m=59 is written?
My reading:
h=12 m=9
